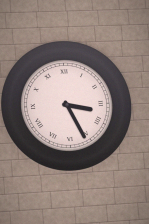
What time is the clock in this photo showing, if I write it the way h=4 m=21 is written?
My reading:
h=3 m=26
